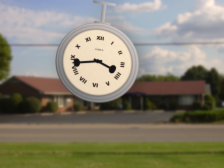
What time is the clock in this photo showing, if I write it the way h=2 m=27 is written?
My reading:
h=3 m=43
